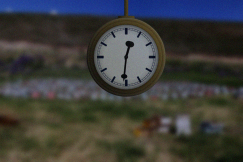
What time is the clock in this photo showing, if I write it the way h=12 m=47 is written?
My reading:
h=12 m=31
